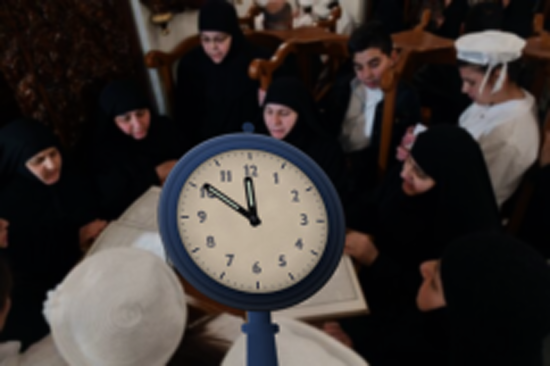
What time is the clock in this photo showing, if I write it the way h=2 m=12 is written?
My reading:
h=11 m=51
